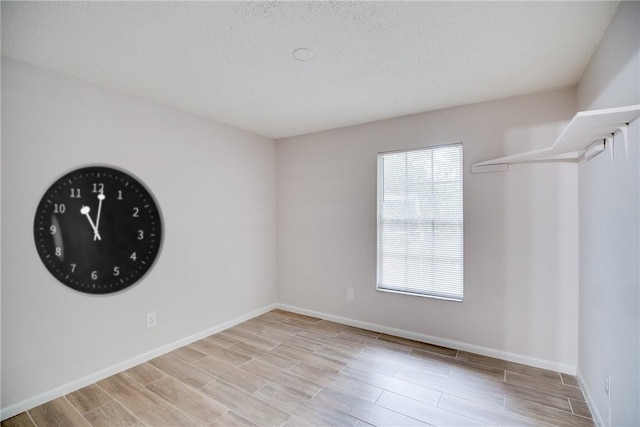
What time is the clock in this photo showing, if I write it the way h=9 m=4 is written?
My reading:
h=11 m=1
